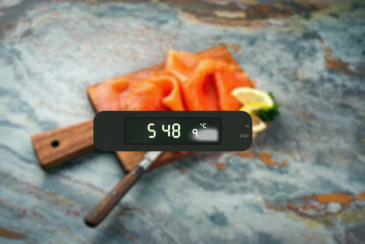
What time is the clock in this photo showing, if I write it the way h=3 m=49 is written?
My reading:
h=5 m=48
